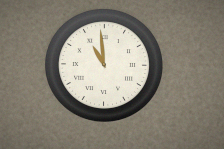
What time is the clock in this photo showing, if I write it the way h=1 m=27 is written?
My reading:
h=10 m=59
